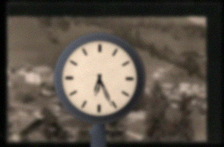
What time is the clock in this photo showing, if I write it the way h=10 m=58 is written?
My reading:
h=6 m=26
